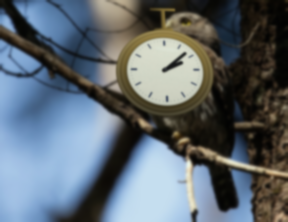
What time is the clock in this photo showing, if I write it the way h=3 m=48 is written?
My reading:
h=2 m=8
